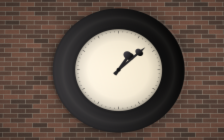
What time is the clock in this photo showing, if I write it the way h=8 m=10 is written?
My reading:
h=1 m=8
